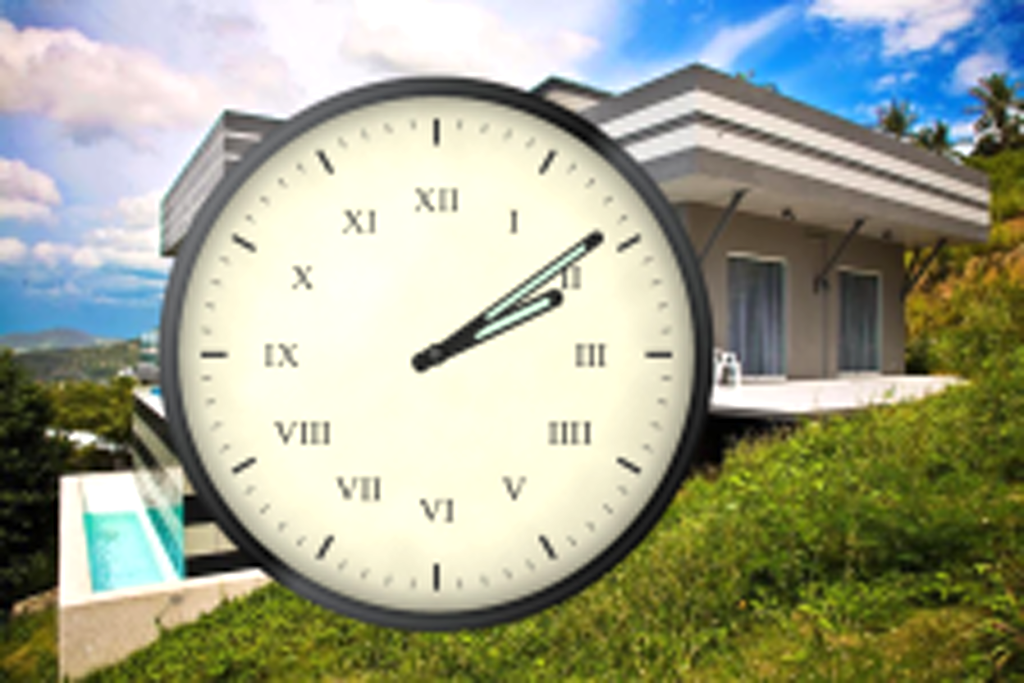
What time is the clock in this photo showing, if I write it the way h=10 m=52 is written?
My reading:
h=2 m=9
